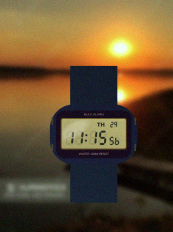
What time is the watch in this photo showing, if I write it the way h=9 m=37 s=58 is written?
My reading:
h=11 m=15 s=56
